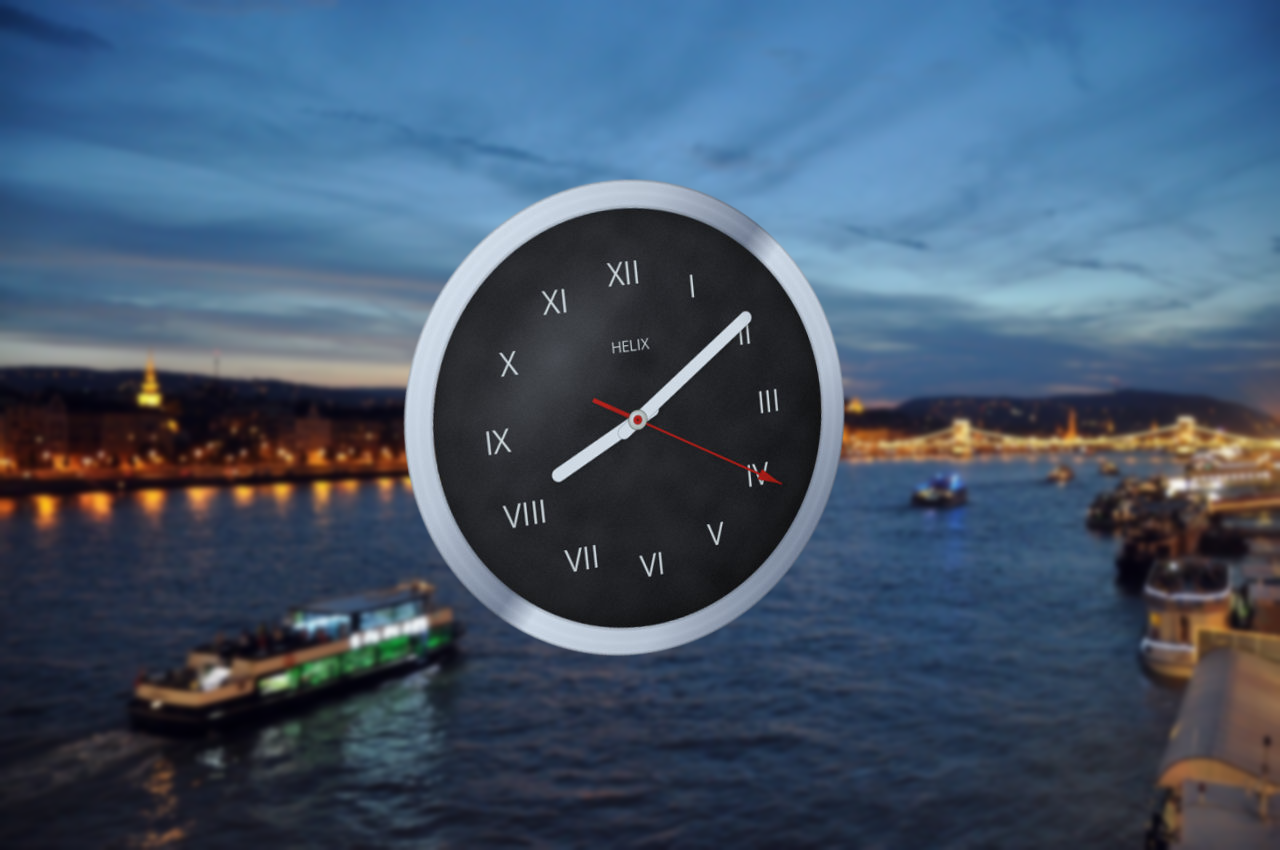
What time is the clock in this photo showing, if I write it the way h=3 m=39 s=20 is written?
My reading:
h=8 m=9 s=20
